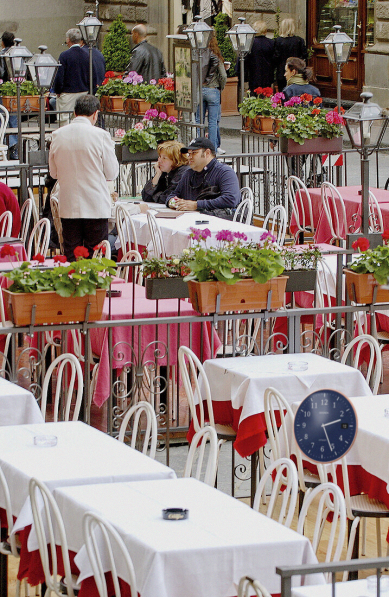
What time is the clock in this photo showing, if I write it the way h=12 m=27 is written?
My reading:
h=2 m=26
